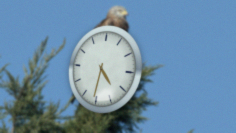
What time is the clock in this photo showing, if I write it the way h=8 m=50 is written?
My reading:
h=4 m=31
